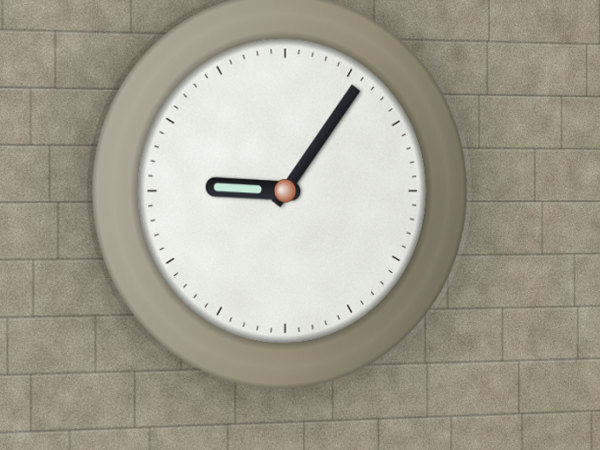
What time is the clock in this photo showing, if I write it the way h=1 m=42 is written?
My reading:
h=9 m=6
